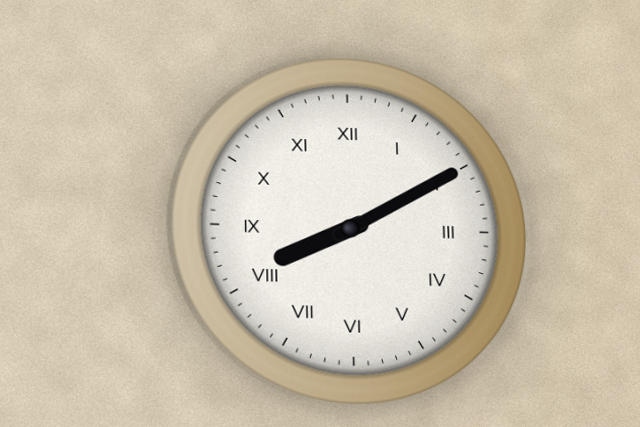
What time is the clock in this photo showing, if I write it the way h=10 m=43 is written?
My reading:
h=8 m=10
